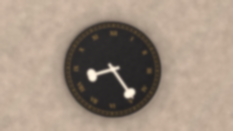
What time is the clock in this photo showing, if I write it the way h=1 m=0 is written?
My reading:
h=8 m=24
